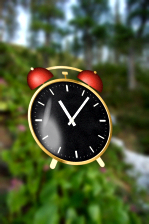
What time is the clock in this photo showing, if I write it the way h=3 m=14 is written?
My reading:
h=11 m=7
